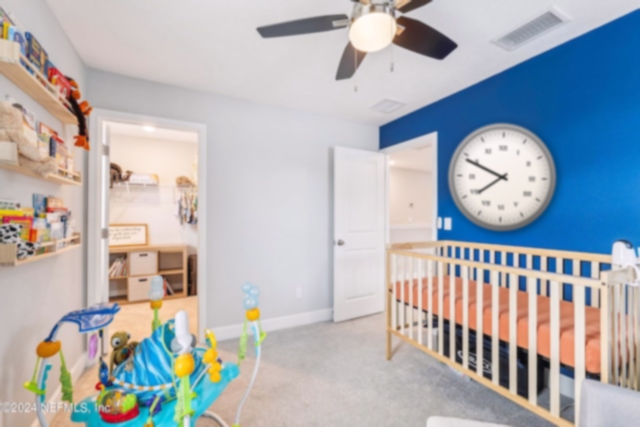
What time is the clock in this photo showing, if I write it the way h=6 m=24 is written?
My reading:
h=7 m=49
